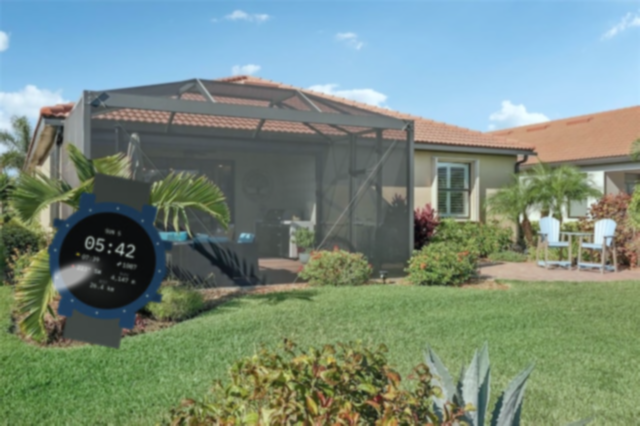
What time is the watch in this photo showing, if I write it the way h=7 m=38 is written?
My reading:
h=5 m=42
